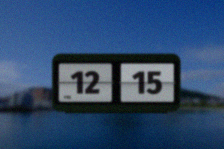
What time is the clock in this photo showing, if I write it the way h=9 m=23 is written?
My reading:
h=12 m=15
